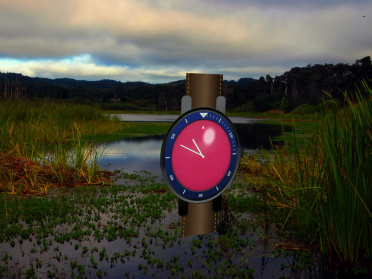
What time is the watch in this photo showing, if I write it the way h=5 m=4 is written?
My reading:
h=10 m=49
